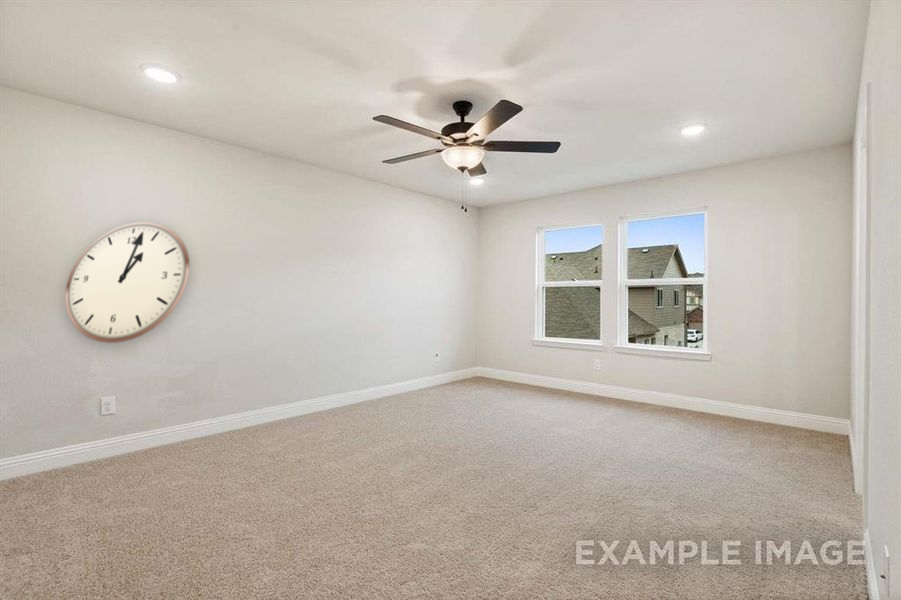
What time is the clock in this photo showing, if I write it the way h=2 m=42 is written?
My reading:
h=1 m=2
